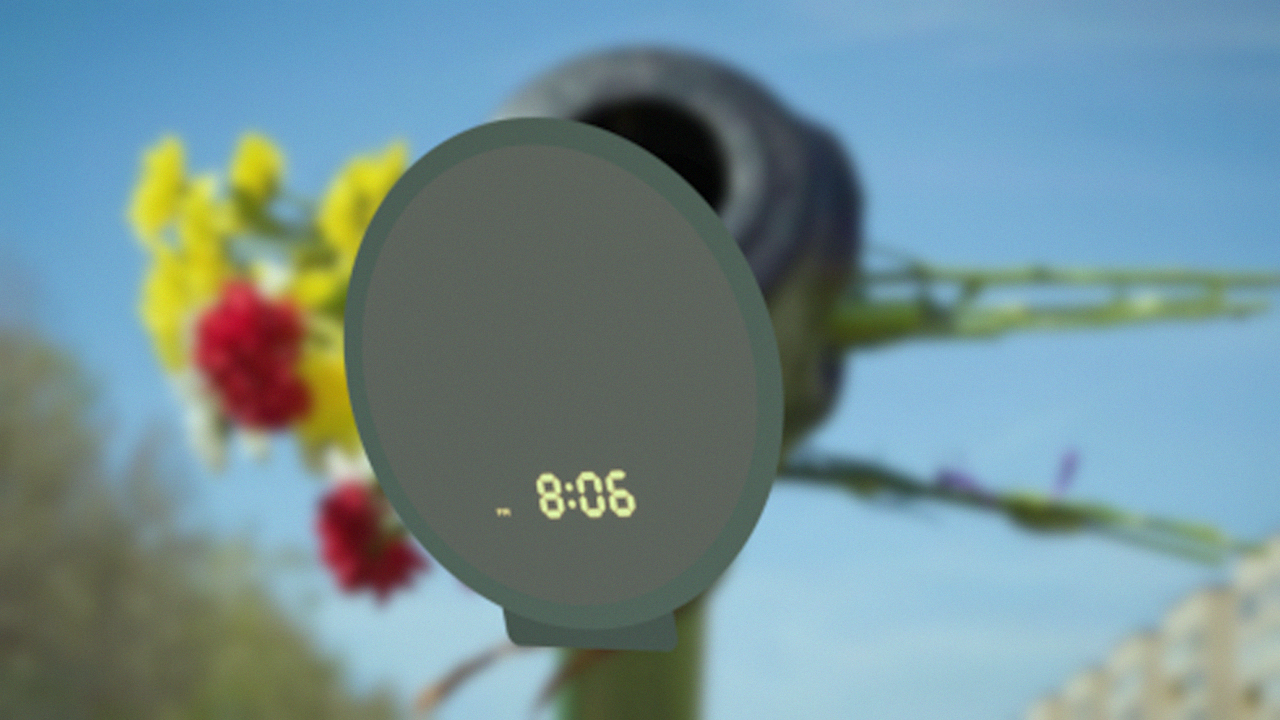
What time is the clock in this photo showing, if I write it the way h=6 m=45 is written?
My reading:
h=8 m=6
